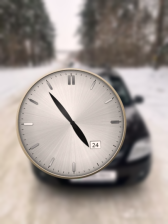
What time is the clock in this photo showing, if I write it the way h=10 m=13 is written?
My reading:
h=4 m=54
